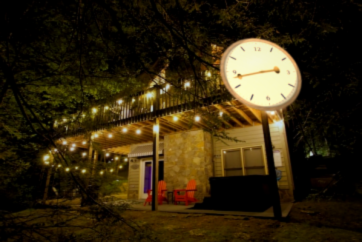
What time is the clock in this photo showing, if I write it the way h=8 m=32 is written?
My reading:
h=2 m=43
